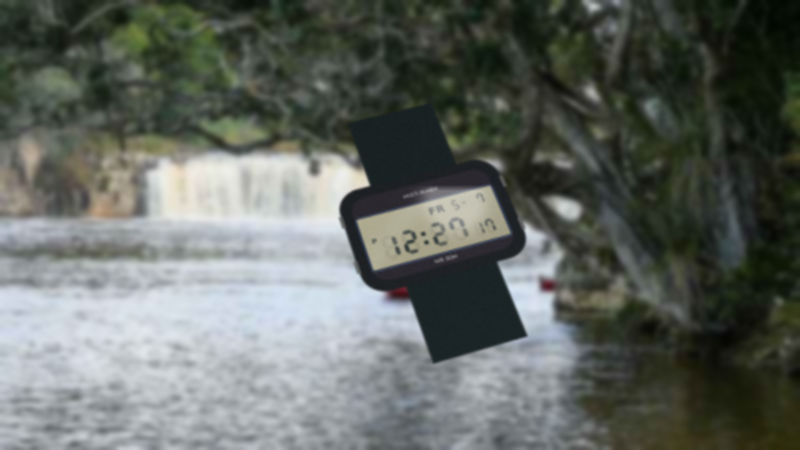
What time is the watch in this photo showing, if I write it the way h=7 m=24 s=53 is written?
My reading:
h=12 m=27 s=17
